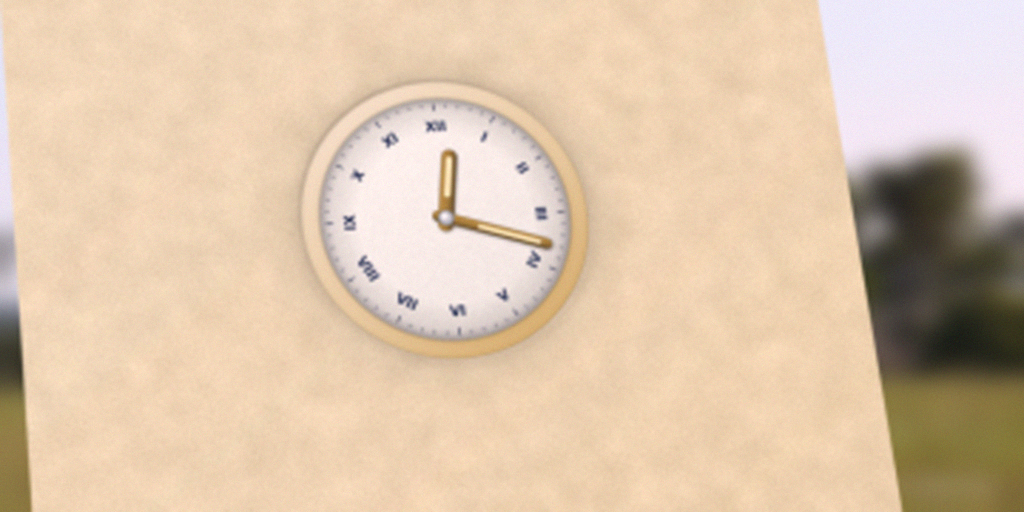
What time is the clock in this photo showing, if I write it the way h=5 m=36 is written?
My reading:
h=12 m=18
